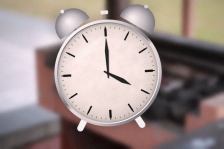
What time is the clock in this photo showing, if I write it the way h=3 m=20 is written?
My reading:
h=4 m=0
